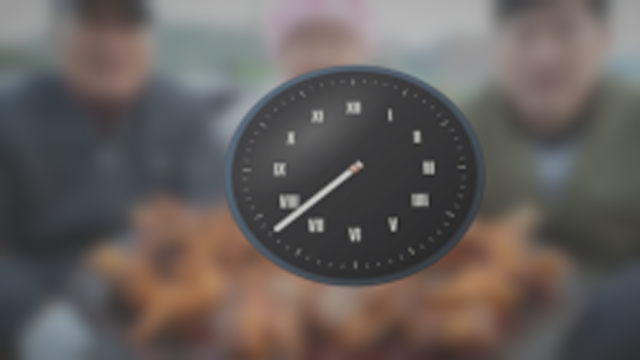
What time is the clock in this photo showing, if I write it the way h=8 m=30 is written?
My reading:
h=7 m=38
